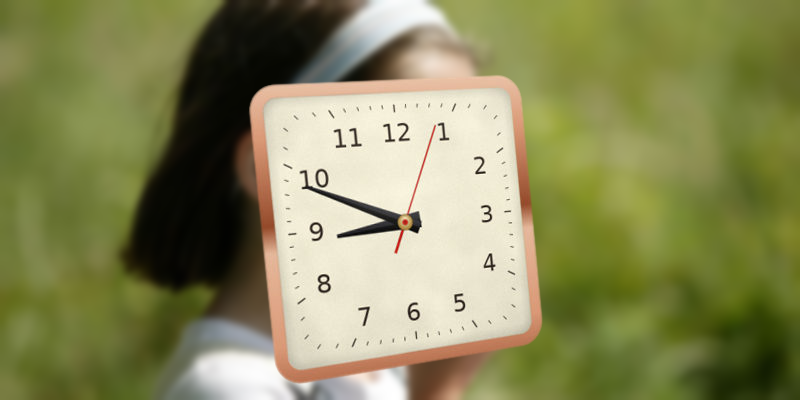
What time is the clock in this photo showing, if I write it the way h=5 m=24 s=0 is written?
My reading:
h=8 m=49 s=4
